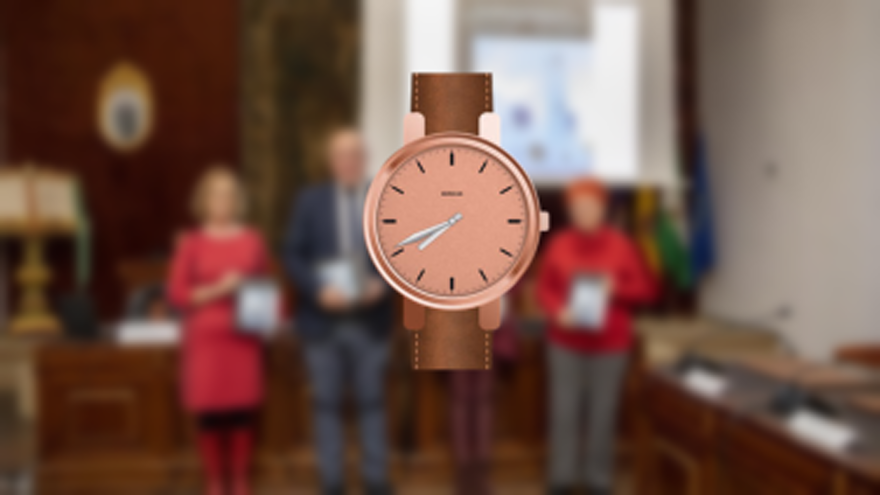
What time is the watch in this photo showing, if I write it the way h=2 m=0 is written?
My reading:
h=7 m=41
